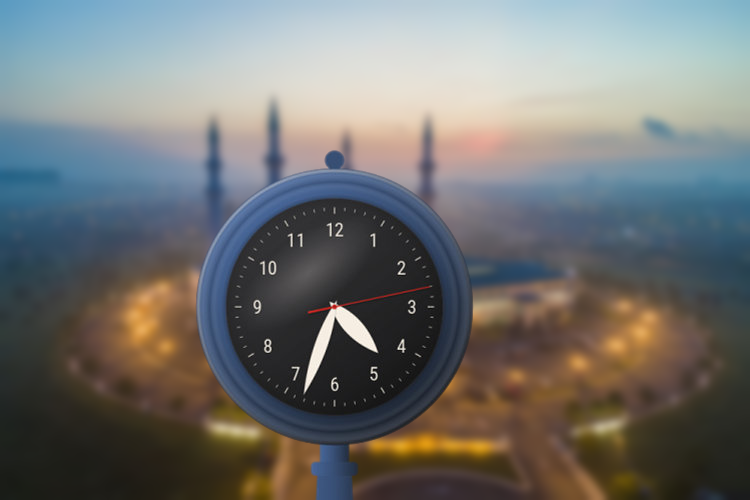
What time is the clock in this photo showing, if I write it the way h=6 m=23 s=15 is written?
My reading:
h=4 m=33 s=13
